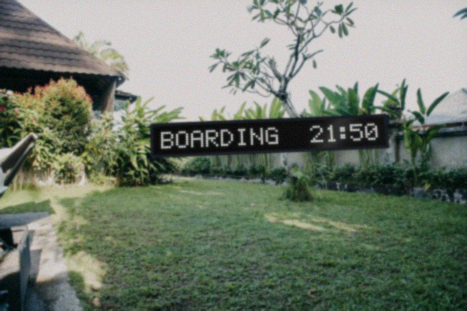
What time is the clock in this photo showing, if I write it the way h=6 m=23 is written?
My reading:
h=21 m=50
